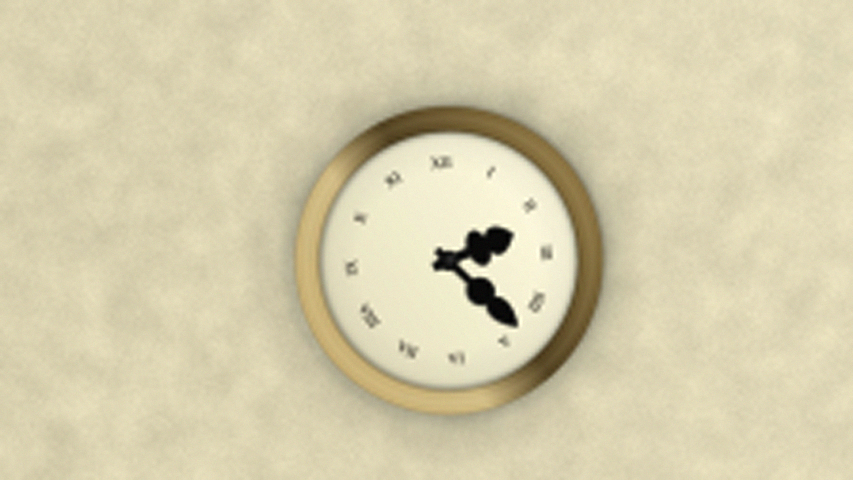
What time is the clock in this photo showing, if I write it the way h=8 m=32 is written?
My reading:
h=2 m=23
